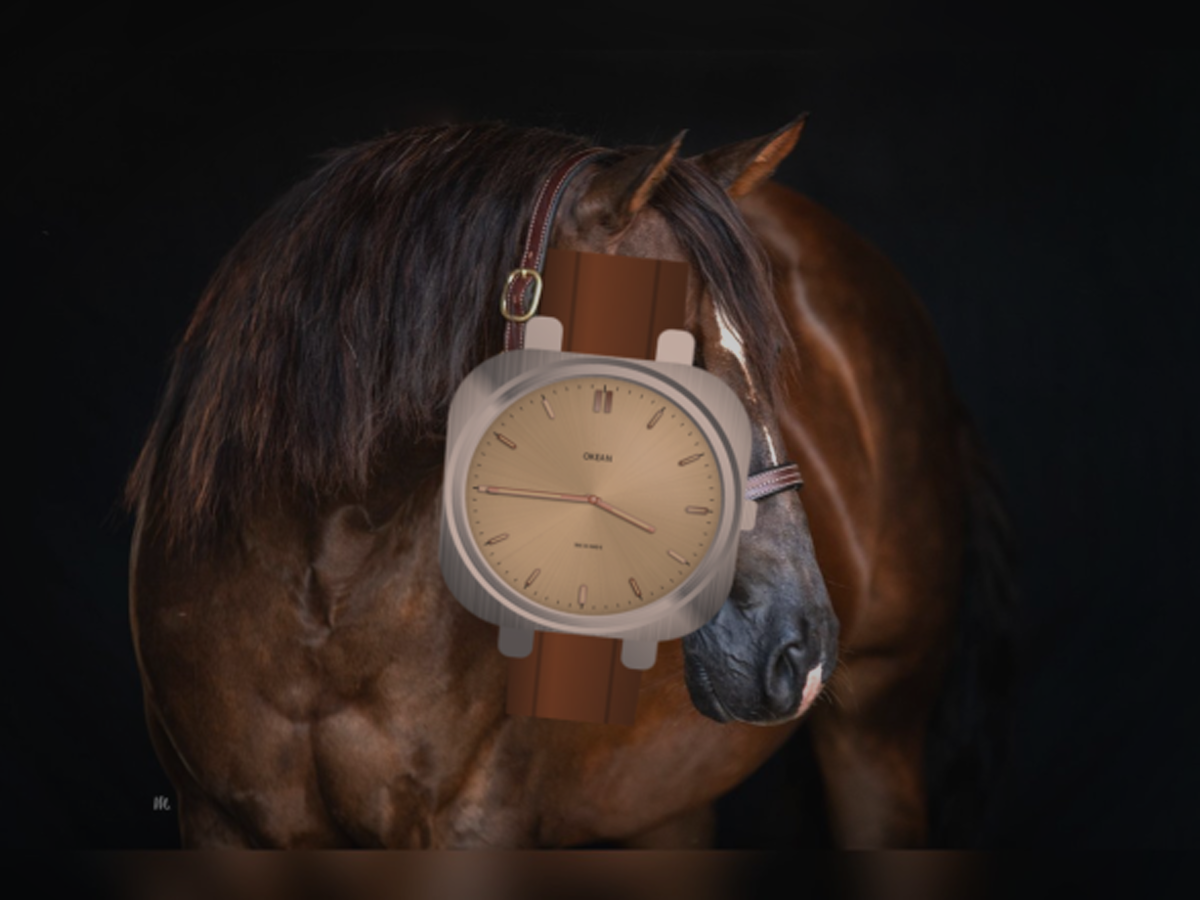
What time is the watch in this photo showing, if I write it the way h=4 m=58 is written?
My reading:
h=3 m=45
